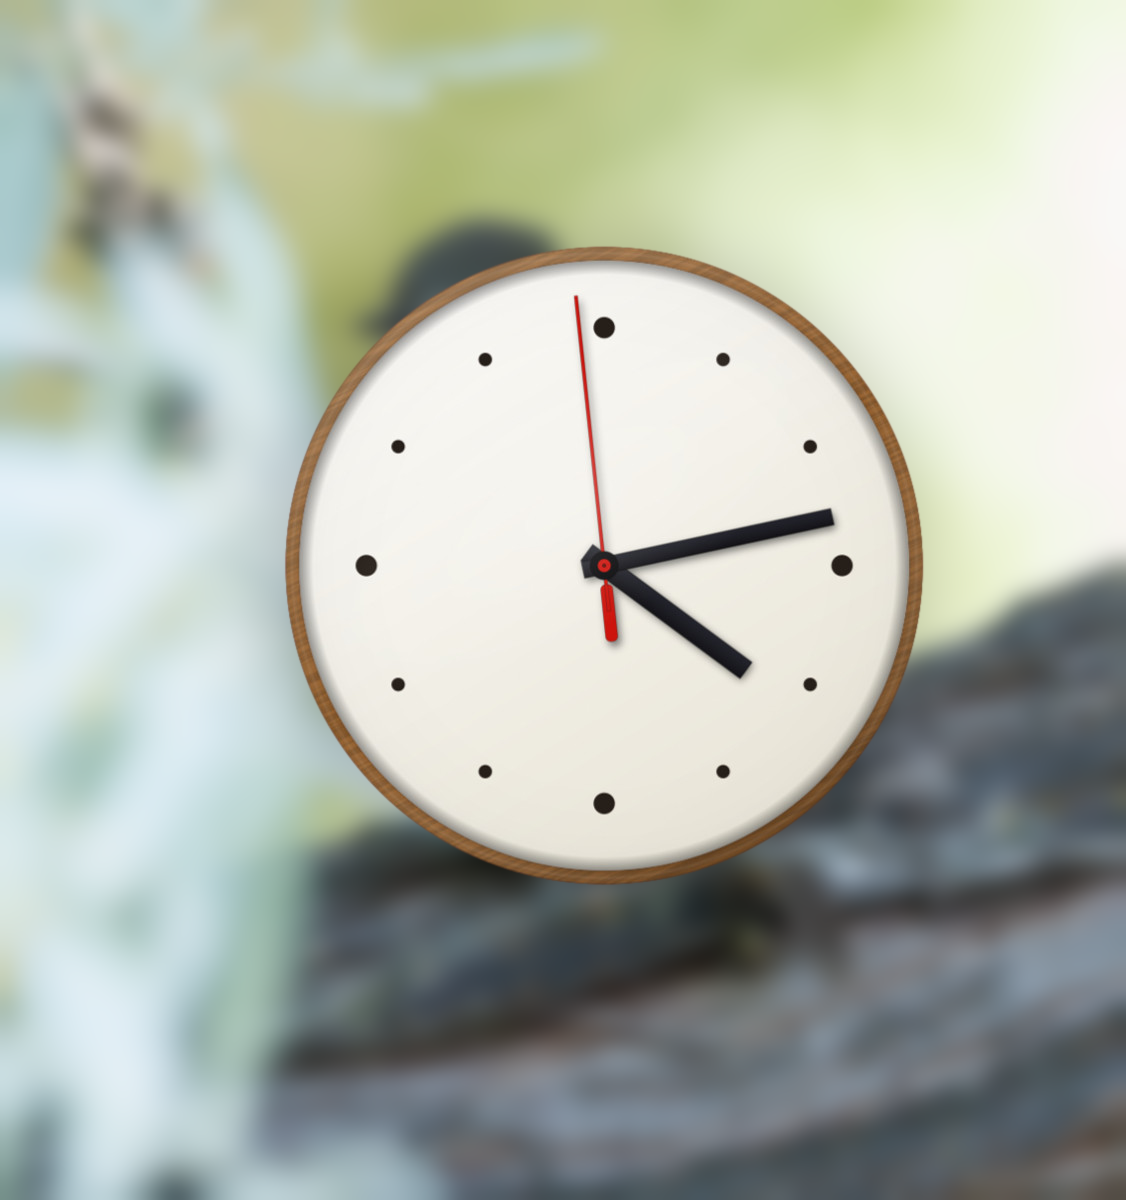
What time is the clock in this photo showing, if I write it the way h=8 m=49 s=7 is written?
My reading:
h=4 m=12 s=59
